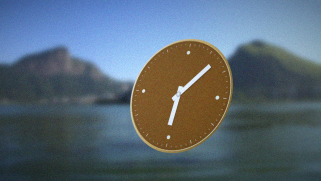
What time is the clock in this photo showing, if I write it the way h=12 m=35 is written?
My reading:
h=6 m=7
